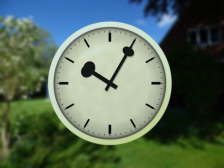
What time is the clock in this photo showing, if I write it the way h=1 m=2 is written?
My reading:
h=10 m=5
